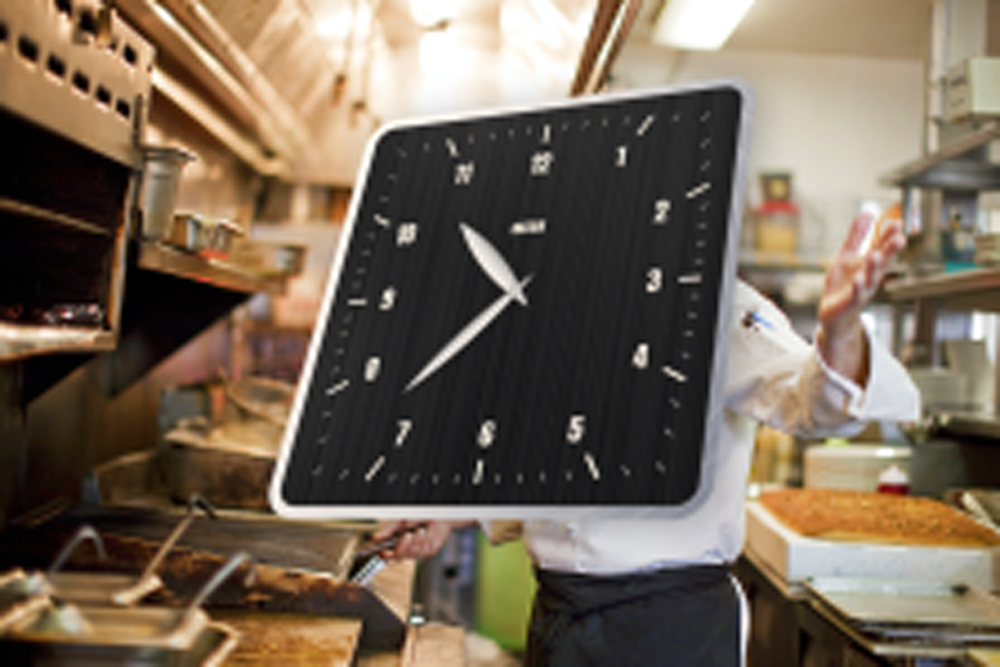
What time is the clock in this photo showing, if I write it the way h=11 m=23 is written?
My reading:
h=10 m=37
